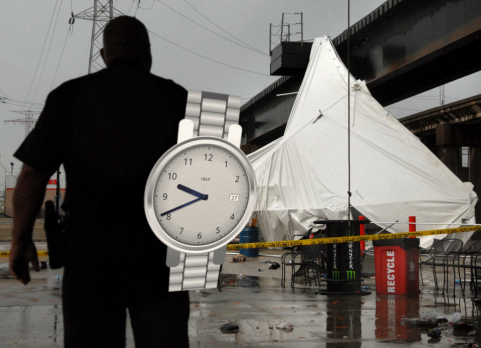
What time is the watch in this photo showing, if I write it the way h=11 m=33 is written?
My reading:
h=9 m=41
